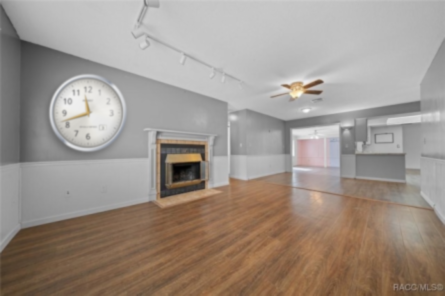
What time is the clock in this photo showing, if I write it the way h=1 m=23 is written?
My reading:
h=11 m=42
